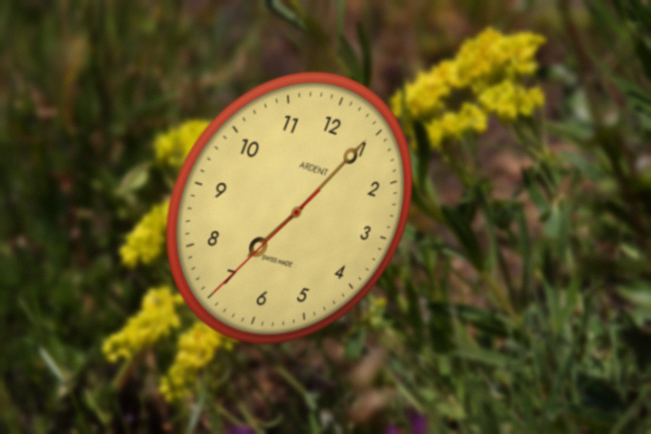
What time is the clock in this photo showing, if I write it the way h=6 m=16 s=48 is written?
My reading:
h=7 m=4 s=35
